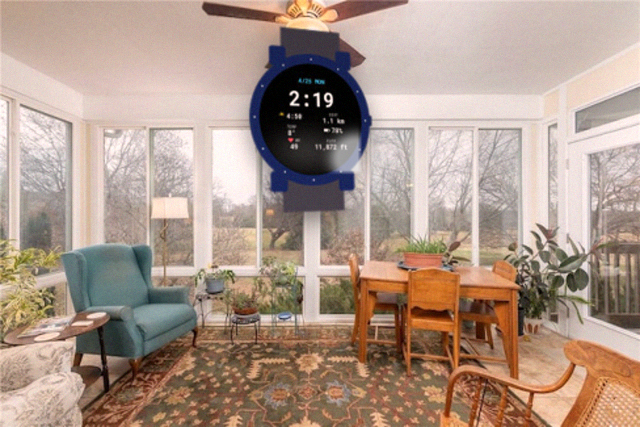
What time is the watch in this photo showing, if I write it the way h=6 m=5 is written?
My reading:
h=2 m=19
